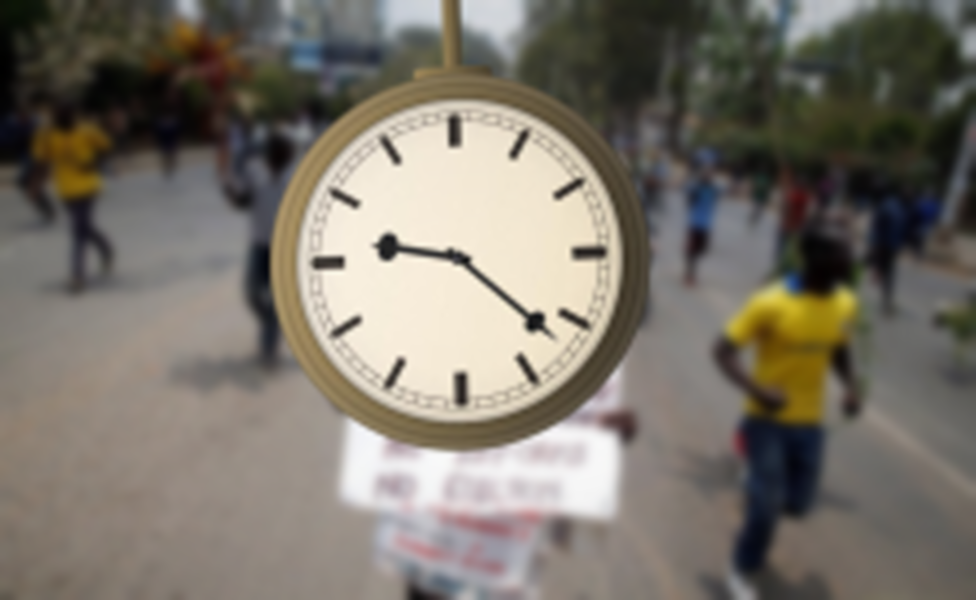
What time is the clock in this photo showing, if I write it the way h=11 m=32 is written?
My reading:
h=9 m=22
